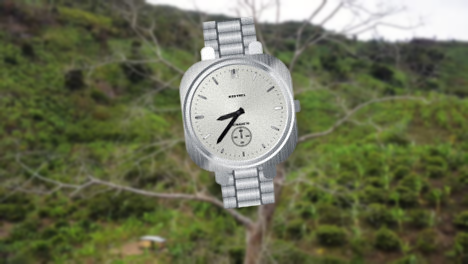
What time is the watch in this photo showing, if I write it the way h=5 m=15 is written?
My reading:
h=8 m=37
